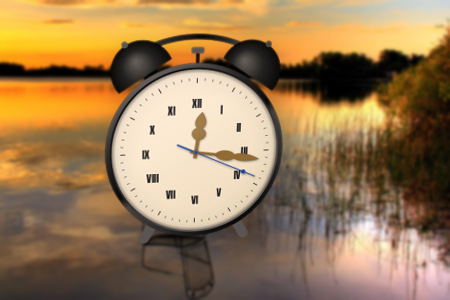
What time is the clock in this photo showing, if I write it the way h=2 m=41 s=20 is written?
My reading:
h=12 m=16 s=19
